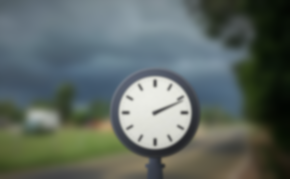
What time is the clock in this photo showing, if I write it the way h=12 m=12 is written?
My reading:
h=2 m=11
